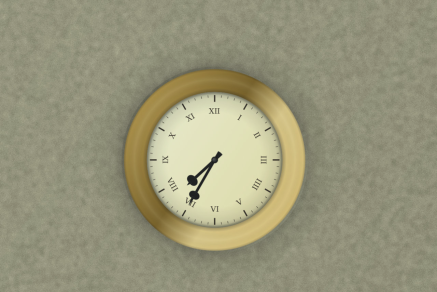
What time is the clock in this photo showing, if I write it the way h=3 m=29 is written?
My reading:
h=7 m=35
